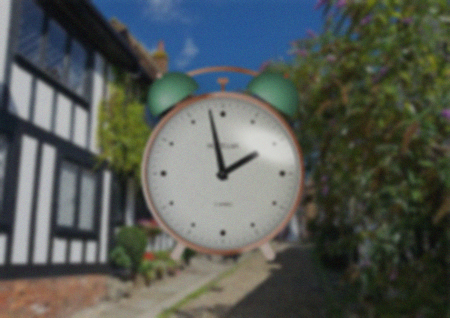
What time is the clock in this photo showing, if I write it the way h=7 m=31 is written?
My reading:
h=1 m=58
